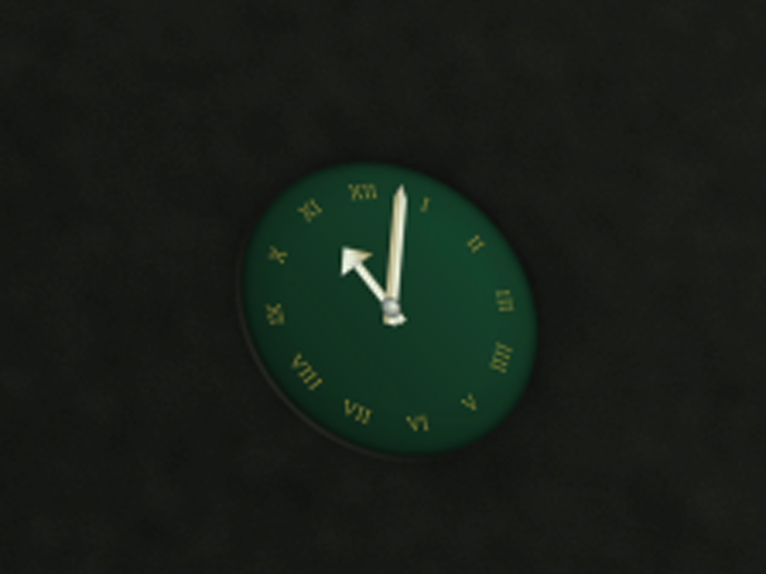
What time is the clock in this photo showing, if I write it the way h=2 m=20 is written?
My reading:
h=11 m=3
